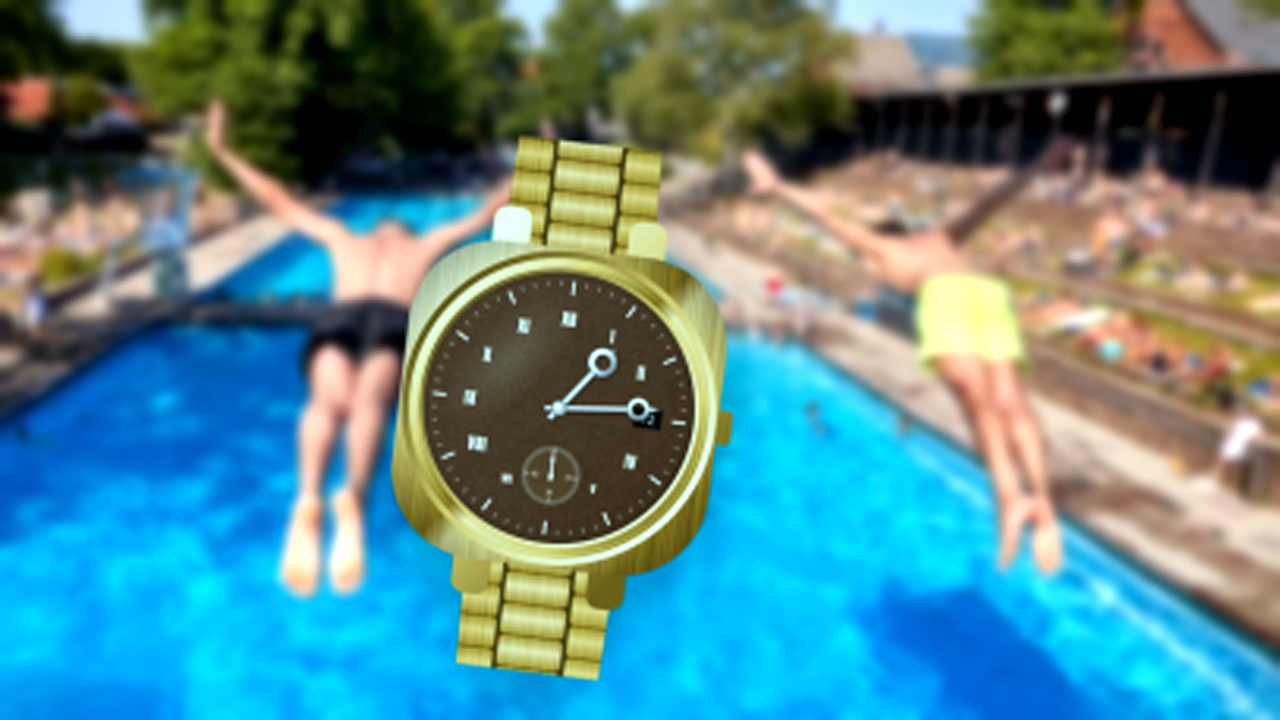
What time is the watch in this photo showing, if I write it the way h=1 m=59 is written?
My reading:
h=1 m=14
